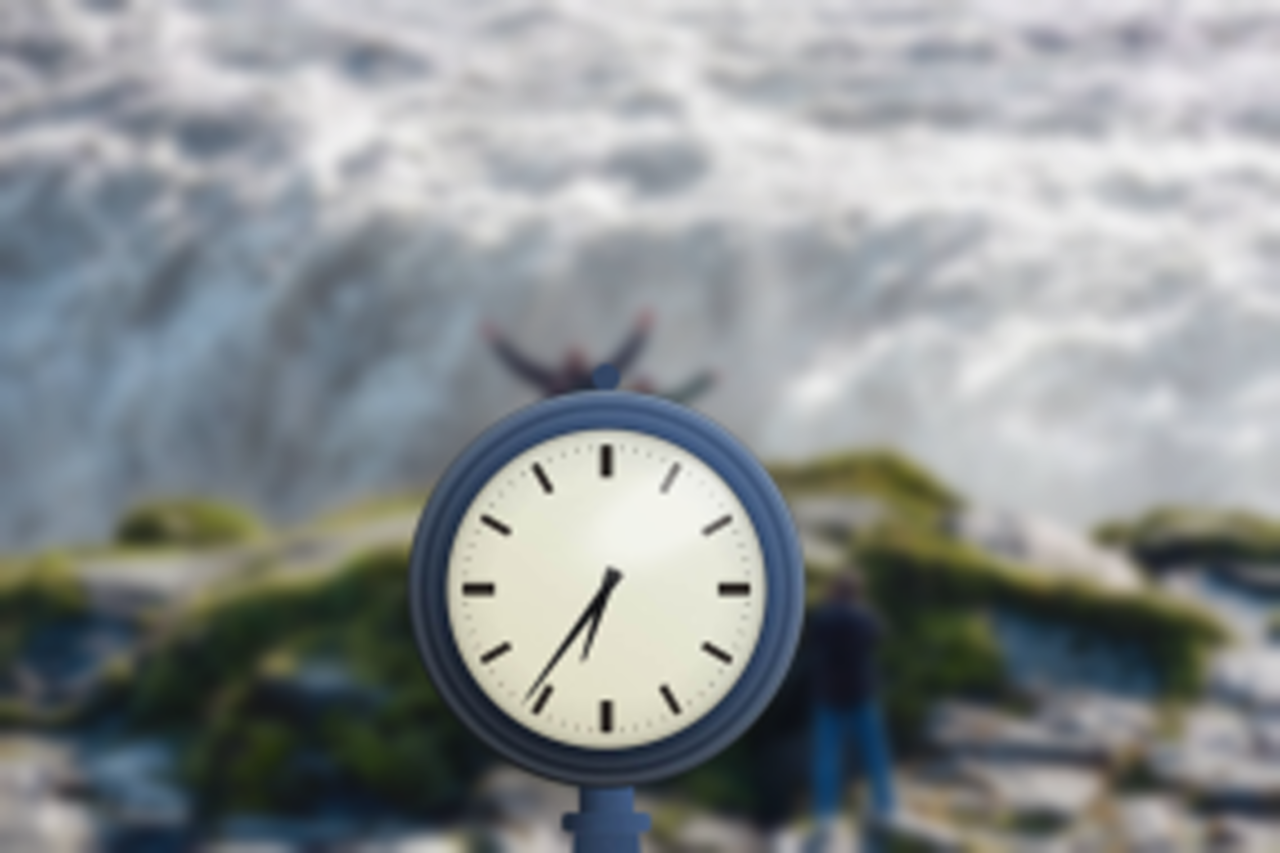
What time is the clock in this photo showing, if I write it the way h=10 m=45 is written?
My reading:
h=6 m=36
